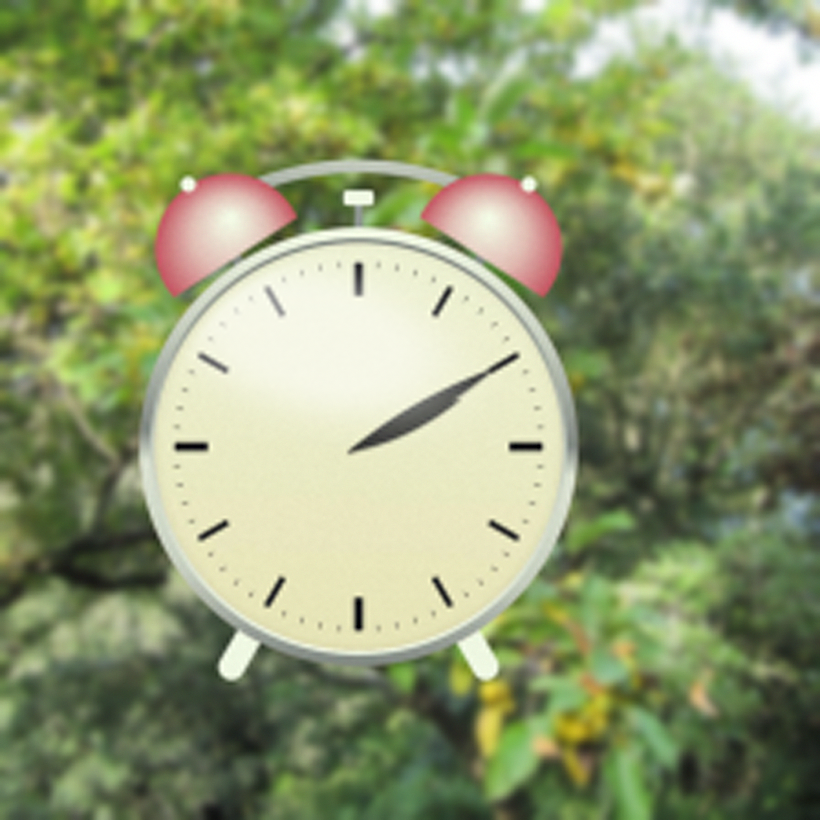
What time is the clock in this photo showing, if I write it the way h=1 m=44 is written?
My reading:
h=2 m=10
